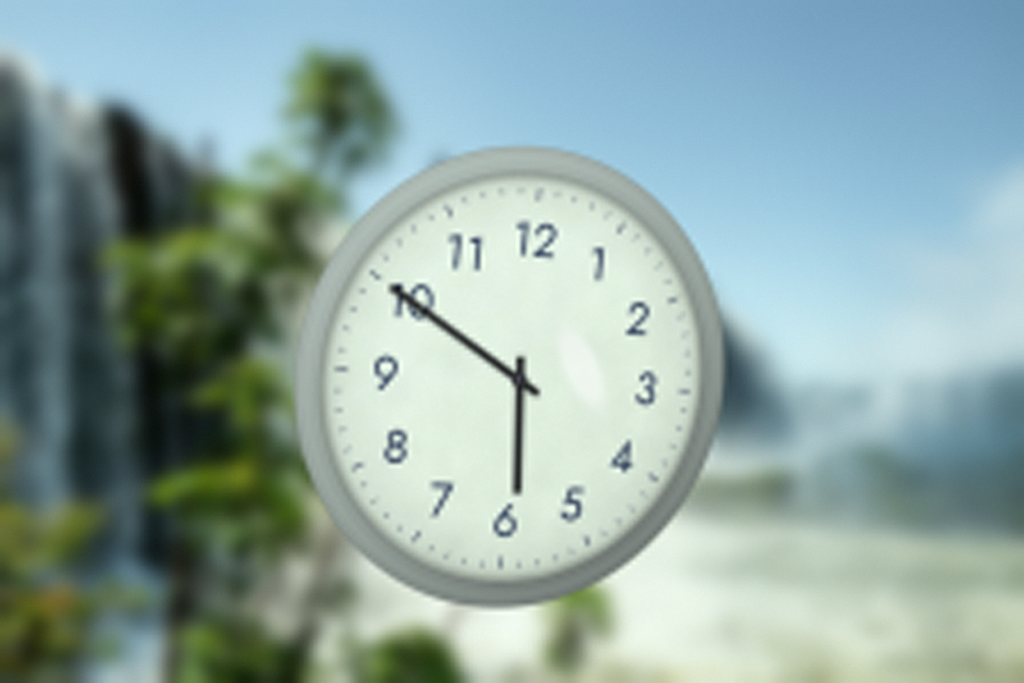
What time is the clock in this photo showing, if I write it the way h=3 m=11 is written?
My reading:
h=5 m=50
